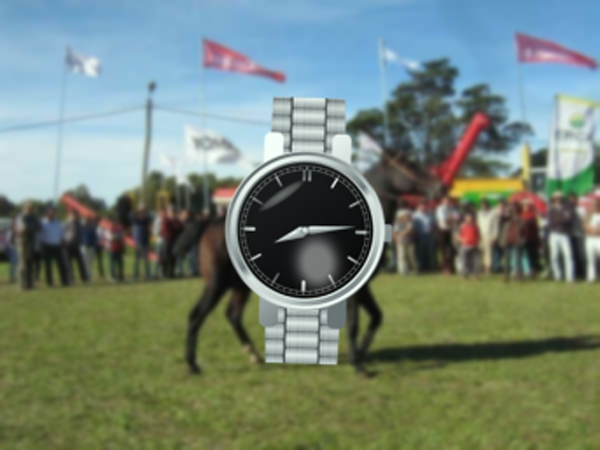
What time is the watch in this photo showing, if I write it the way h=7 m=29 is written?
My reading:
h=8 m=14
